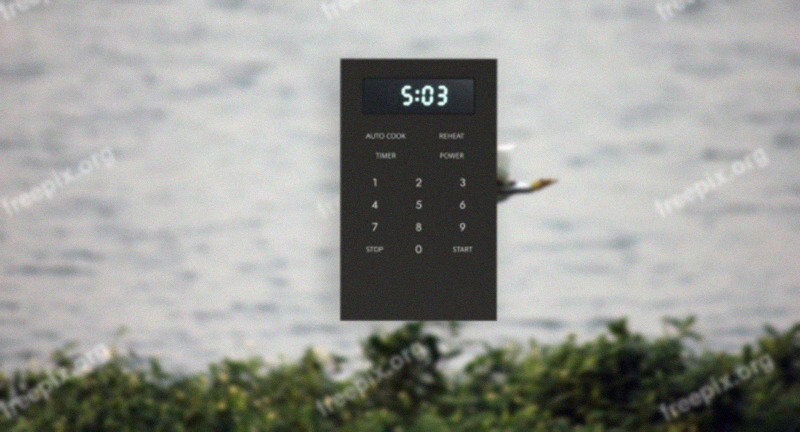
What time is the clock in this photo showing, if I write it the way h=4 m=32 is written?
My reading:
h=5 m=3
